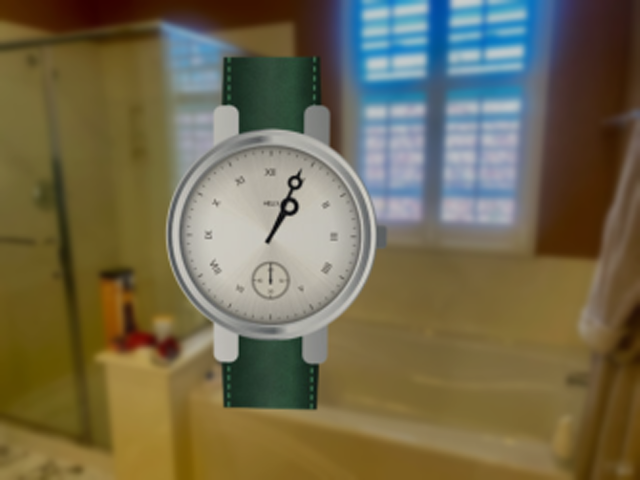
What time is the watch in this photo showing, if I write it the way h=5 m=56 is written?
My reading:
h=1 m=4
